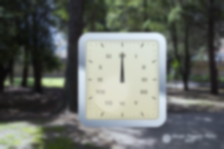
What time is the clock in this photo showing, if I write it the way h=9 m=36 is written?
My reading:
h=12 m=0
